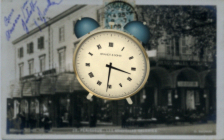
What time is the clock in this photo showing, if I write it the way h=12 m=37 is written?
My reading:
h=3 m=31
